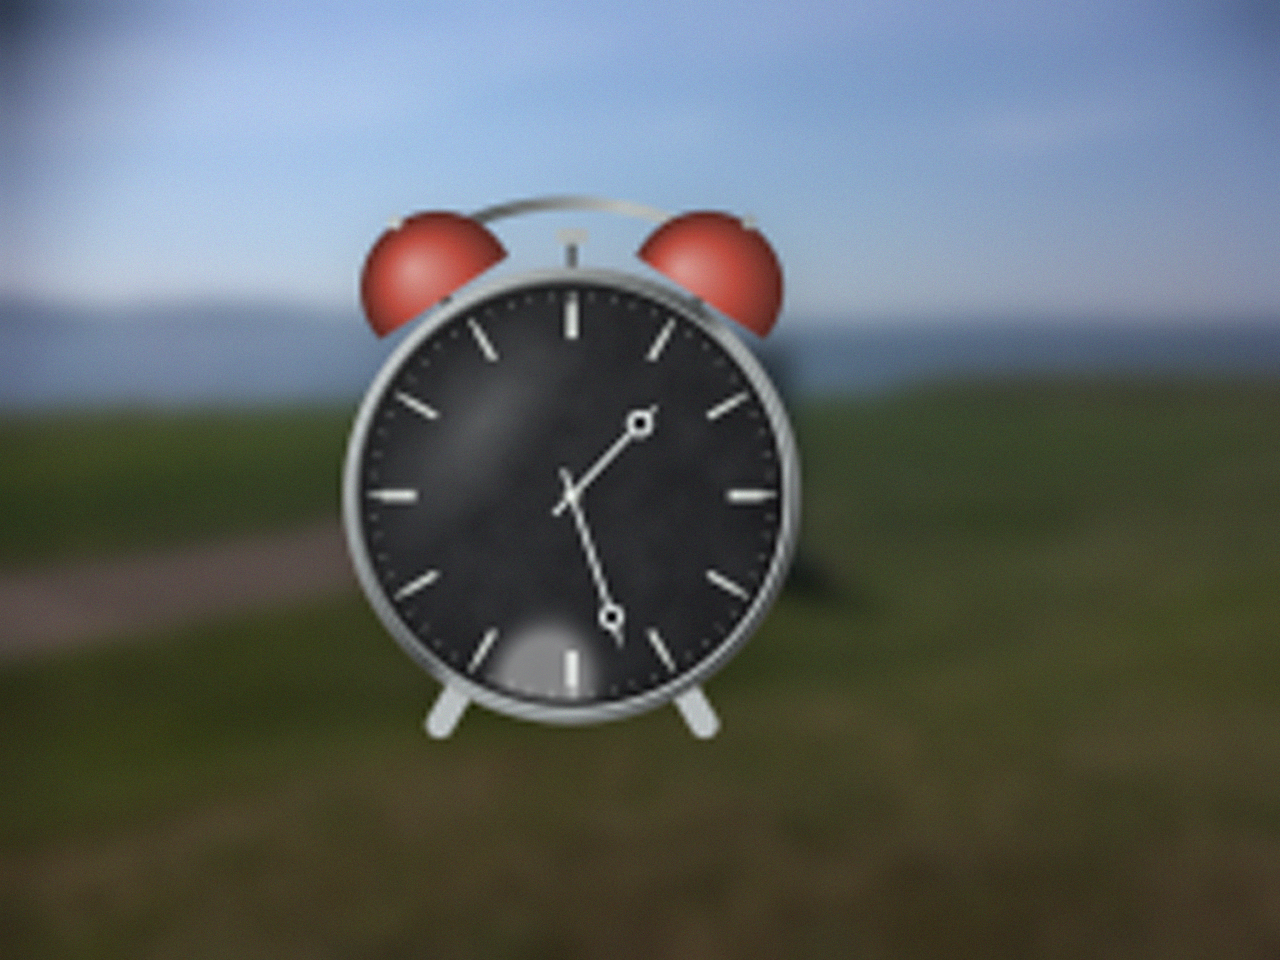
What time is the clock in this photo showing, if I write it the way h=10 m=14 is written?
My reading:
h=1 m=27
